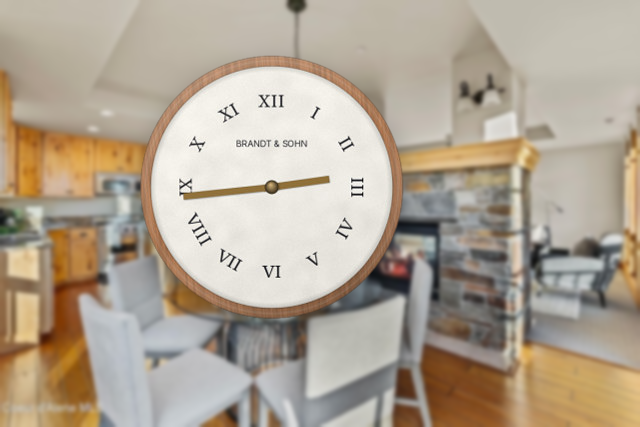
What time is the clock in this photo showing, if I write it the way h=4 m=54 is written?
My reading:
h=2 m=44
